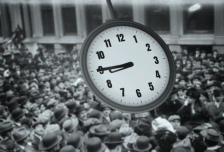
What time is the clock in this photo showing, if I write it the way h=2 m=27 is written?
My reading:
h=8 m=45
